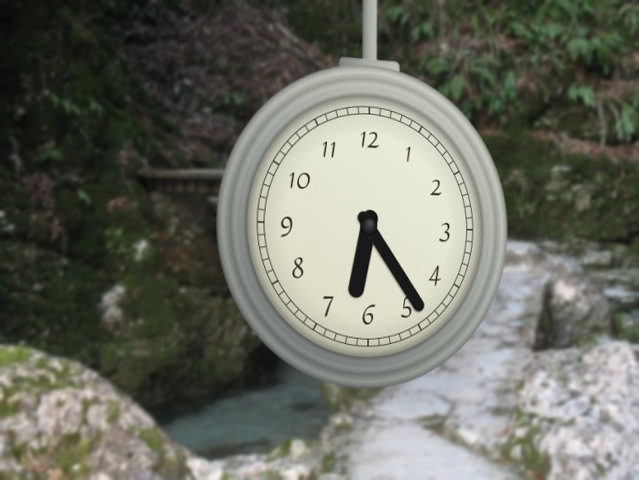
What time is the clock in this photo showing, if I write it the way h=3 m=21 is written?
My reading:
h=6 m=24
